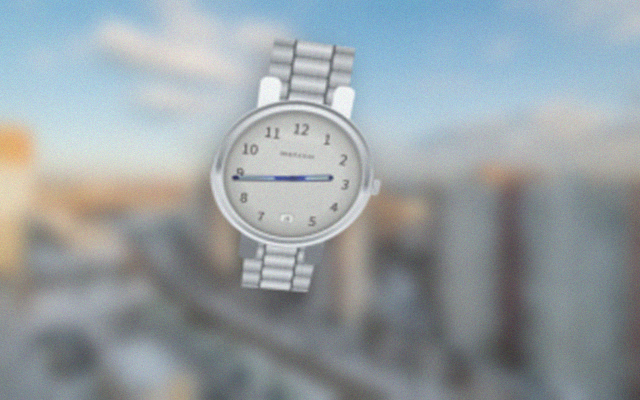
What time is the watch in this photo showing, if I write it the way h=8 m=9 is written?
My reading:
h=2 m=44
